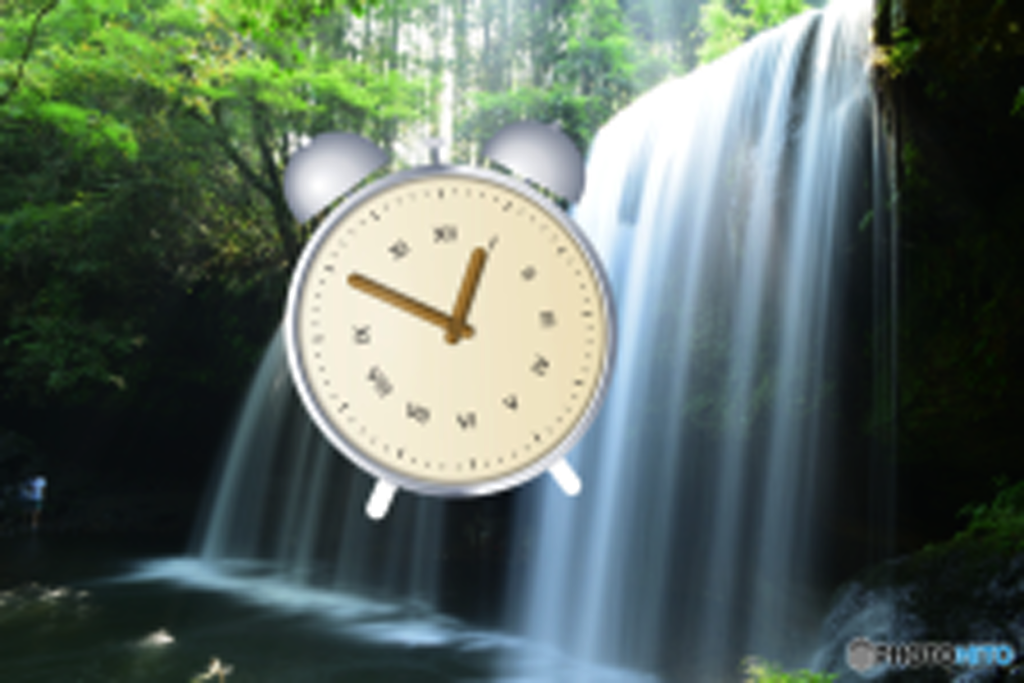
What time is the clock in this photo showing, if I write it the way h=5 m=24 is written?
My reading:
h=12 m=50
